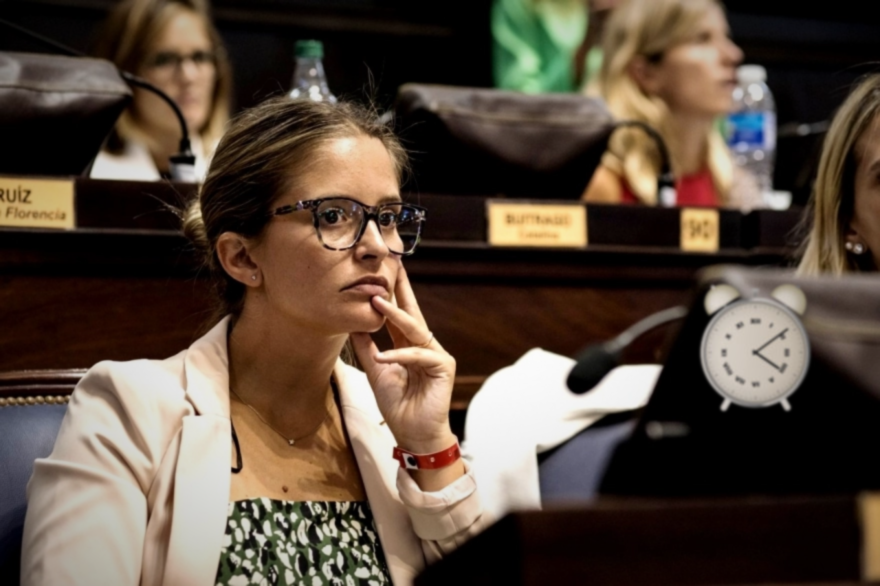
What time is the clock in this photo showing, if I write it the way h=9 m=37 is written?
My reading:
h=4 m=9
